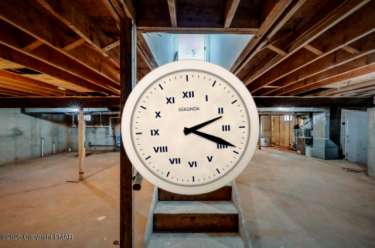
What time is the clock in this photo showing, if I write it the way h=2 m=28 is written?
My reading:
h=2 m=19
